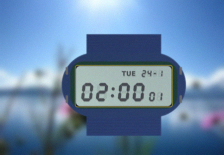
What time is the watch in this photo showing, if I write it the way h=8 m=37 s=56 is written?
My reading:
h=2 m=0 s=1
